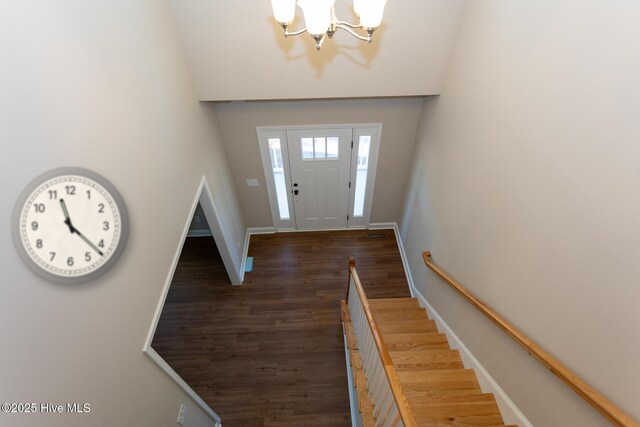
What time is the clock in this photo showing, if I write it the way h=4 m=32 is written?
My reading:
h=11 m=22
